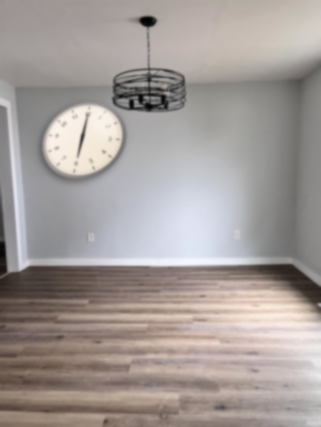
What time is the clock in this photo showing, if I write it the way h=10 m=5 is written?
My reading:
h=6 m=0
